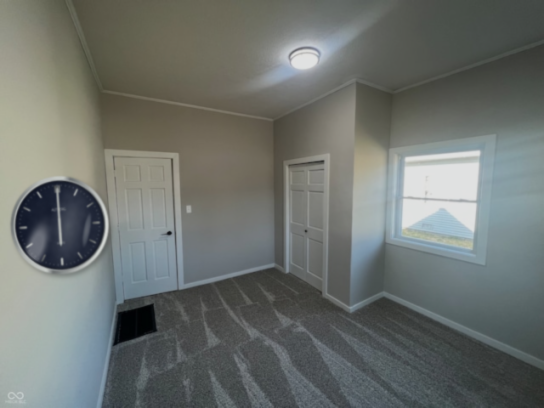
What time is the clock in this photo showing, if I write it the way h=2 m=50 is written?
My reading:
h=6 m=0
